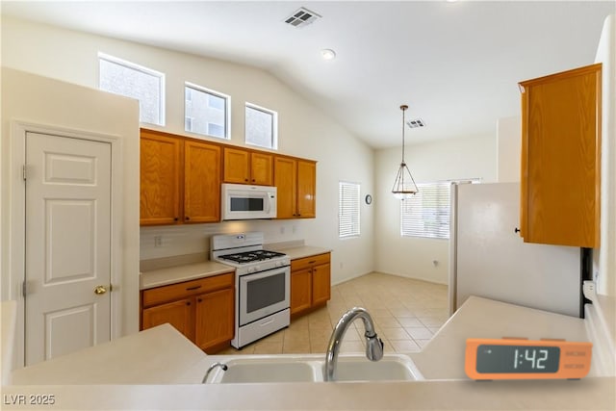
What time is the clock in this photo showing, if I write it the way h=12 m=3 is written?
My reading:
h=1 m=42
